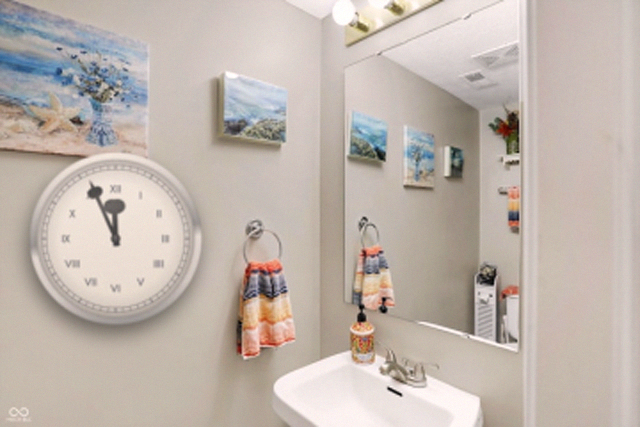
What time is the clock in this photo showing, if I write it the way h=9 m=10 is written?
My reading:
h=11 m=56
